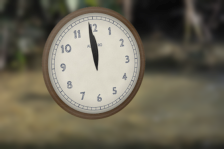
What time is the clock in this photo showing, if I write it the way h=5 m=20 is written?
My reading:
h=11 m=59
